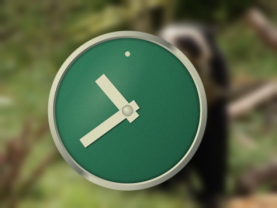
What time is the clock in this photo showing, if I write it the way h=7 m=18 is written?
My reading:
h=10 m=39
